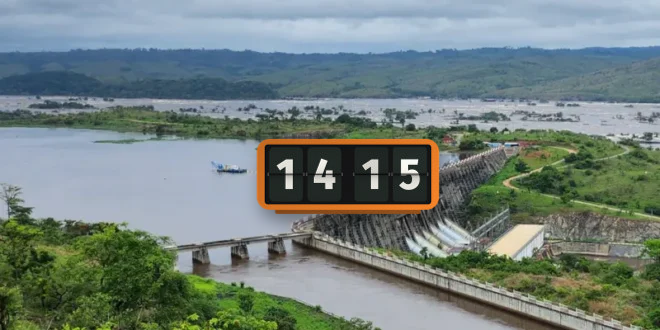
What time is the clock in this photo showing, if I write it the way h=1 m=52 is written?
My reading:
h=14 m=15
